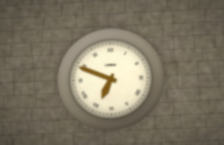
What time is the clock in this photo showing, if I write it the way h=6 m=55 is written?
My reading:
h=6 m=49
